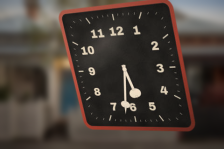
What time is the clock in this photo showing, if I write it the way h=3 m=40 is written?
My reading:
h=5 m=32
